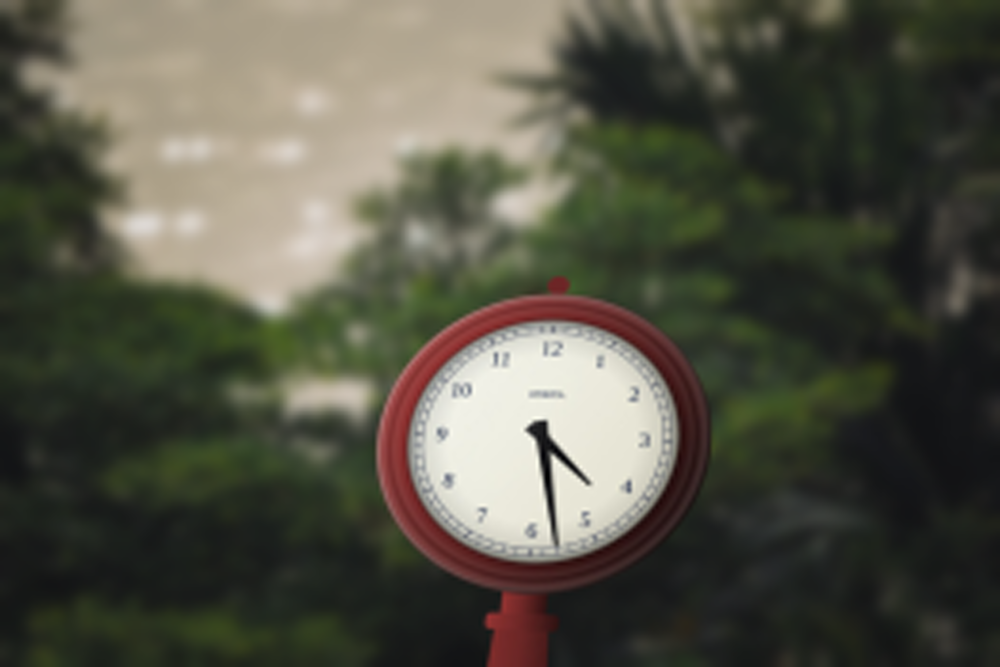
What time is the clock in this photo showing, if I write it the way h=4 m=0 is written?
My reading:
h=4 m=28
